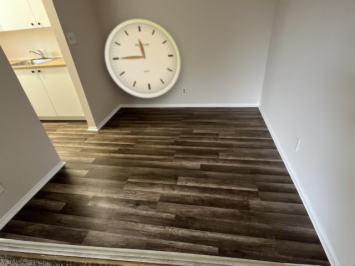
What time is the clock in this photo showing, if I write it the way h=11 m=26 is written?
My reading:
h=11 m=45
